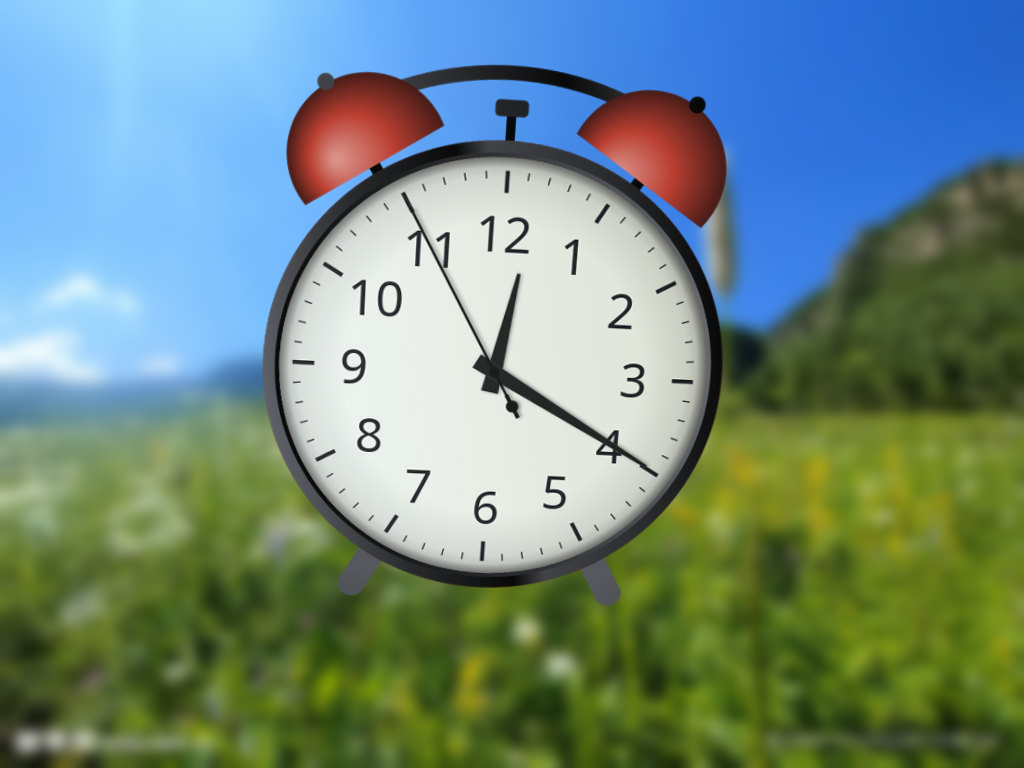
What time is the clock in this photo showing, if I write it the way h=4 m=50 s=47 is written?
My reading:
h=12 m=19 s=55
